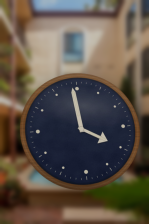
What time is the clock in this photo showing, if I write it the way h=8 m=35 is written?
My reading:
h=3 m=59
